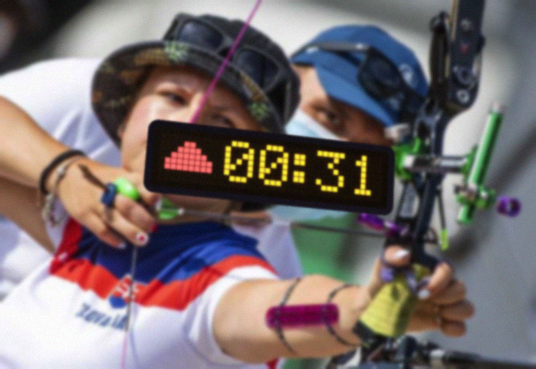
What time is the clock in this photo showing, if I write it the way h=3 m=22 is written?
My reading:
h=0 m=31
